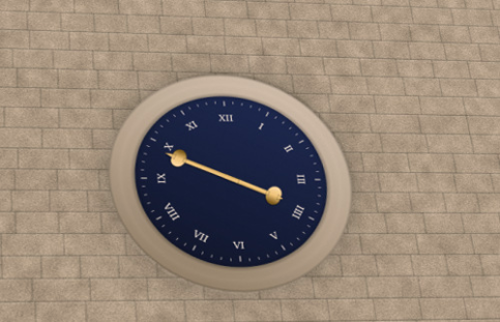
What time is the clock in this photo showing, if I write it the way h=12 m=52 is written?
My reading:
h=3 m=49
